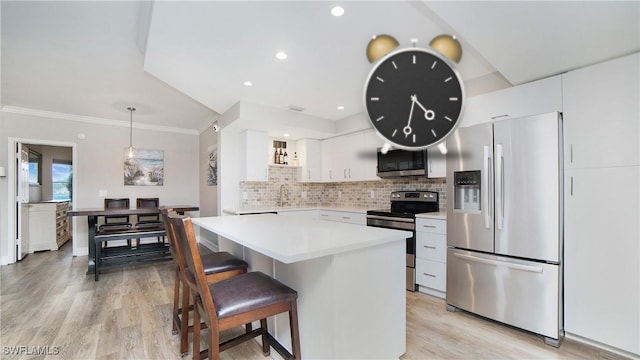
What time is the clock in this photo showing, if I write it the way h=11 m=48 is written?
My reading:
h=4 m=32
